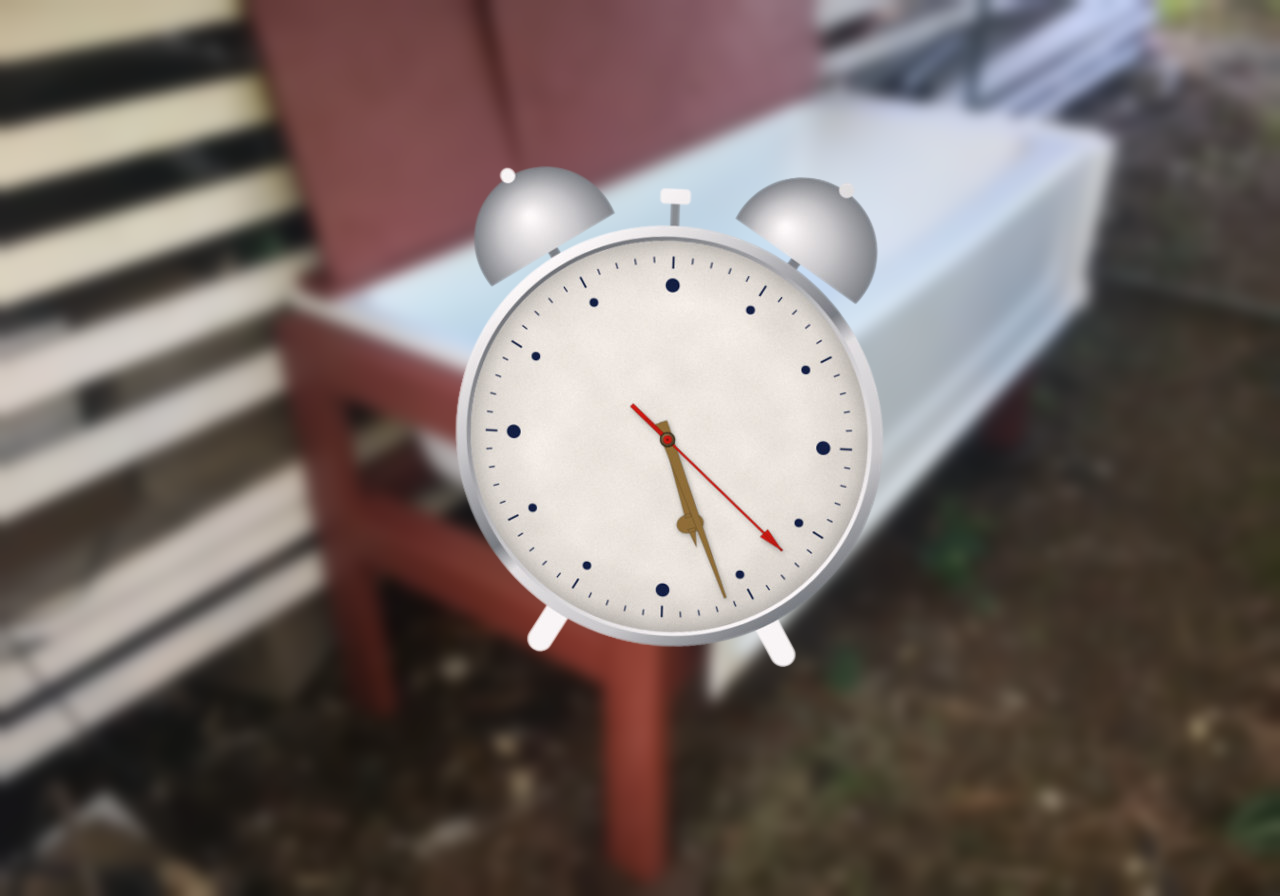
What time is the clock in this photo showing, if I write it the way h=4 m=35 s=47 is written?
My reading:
h=5 m=26 s=22
